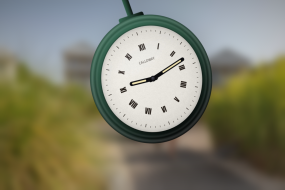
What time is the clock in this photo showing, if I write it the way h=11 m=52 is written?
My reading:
h=9 m=13
